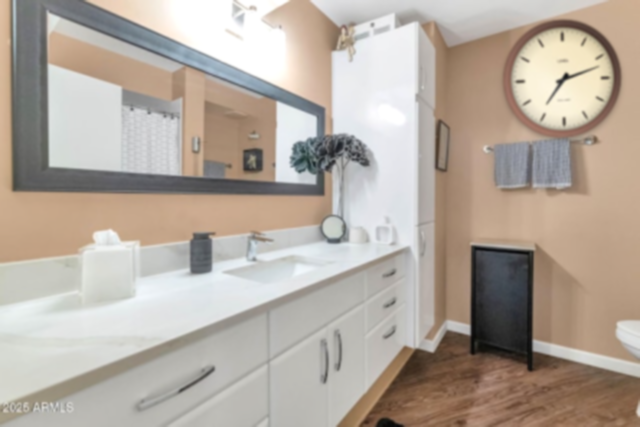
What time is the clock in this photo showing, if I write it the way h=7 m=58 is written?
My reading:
h=7 m=12
